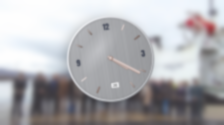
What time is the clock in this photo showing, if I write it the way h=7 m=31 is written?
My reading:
h=4 m=21
